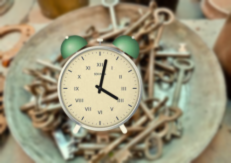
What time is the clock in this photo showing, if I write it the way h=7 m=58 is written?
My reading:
h=4 m=2
